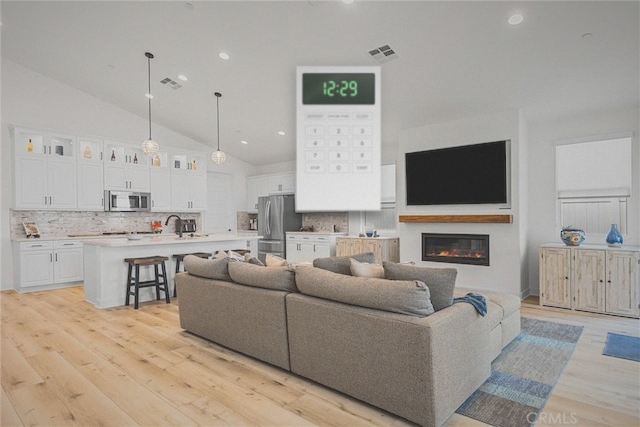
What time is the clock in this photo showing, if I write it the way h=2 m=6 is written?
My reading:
h=12 m=29
